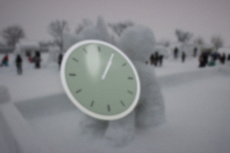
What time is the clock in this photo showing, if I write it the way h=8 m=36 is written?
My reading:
h=1 m=5
